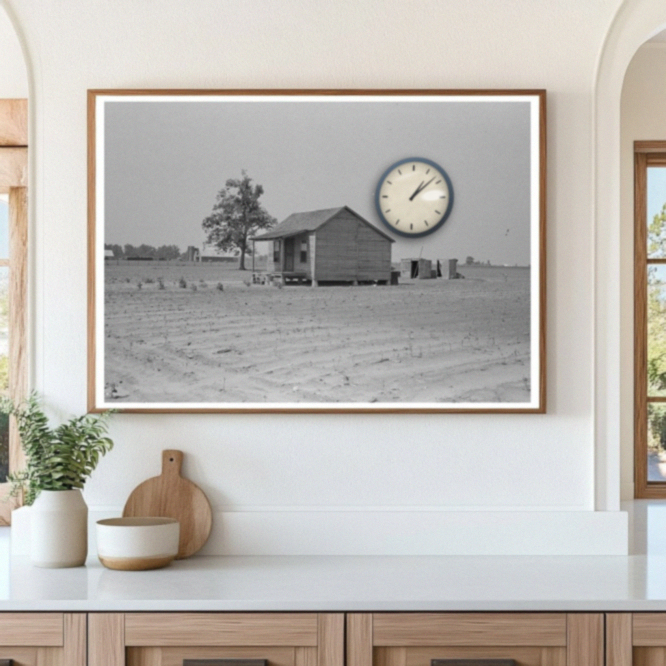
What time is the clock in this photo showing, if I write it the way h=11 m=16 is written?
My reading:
h=1 m=8
